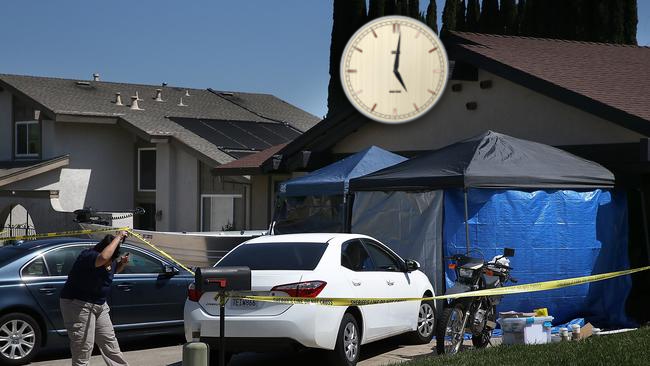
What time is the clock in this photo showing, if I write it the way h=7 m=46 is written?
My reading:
h=5 m=1
